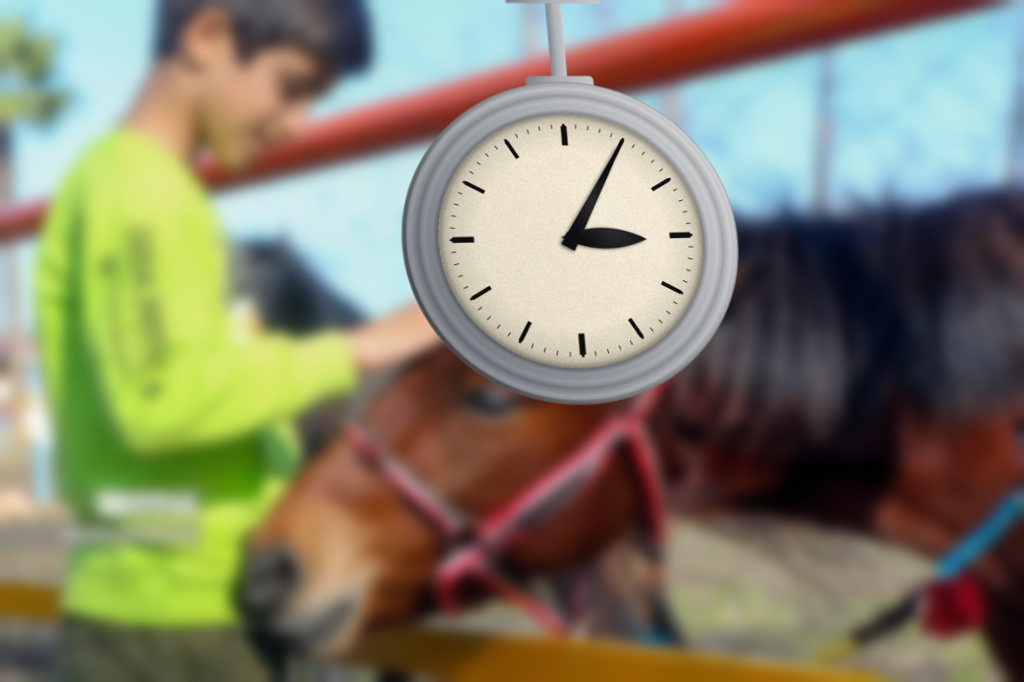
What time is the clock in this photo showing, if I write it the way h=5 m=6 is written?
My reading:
h=3 m=5
